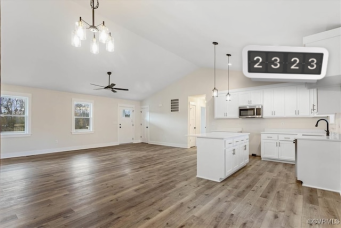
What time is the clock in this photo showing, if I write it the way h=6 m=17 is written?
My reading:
h=23 m=23
